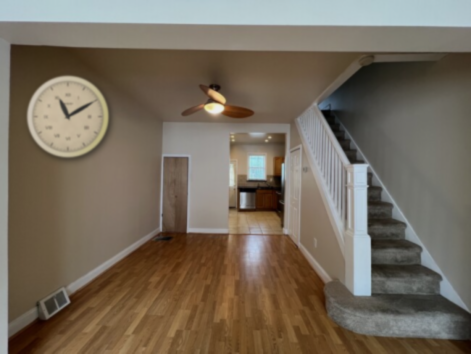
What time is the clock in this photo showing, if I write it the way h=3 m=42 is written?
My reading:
h=11 m=10
